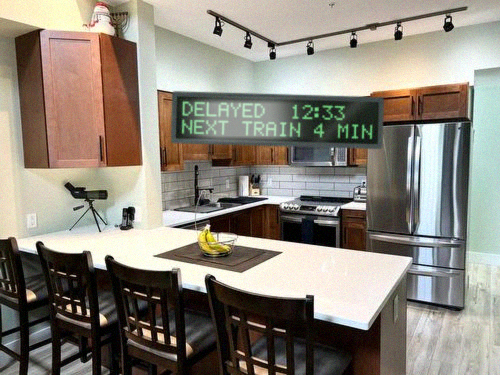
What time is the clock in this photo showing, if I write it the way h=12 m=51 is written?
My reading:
h=12 m=33
